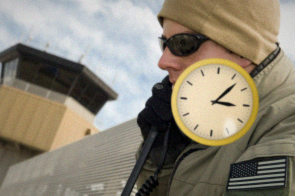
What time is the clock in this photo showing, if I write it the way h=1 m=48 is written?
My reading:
h=3 m=7
